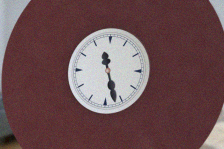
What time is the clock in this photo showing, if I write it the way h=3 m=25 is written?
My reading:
h=11 m=27
